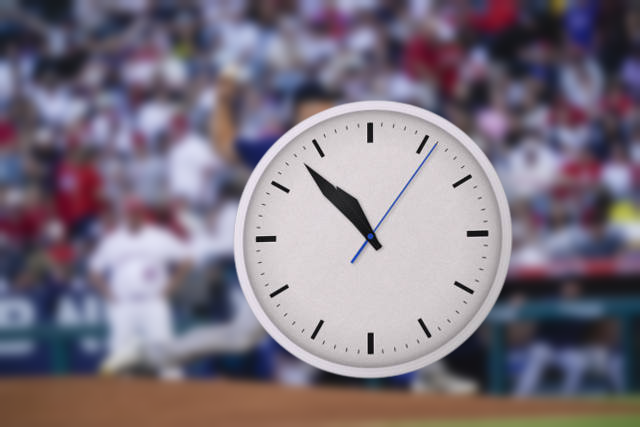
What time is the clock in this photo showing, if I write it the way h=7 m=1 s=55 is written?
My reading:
h=10 m=53 s=6
